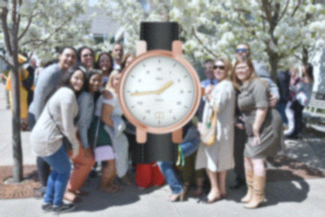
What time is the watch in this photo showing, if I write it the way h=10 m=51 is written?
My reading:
h=1 m=44
